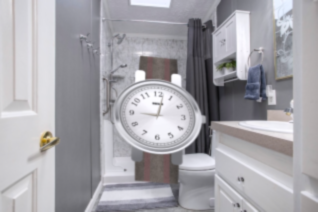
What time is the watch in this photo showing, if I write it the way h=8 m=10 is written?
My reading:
h=9 m=2
